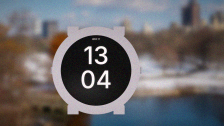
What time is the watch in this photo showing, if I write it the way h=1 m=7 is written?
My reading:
h=13 m=4
